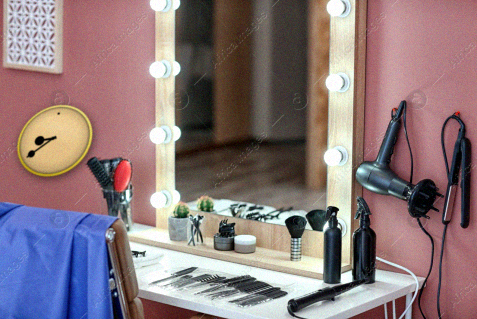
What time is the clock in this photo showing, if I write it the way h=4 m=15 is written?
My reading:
h=8 m=38
